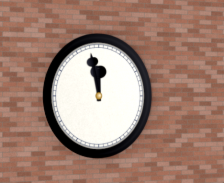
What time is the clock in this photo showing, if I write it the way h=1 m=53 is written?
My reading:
h=11 m=58
